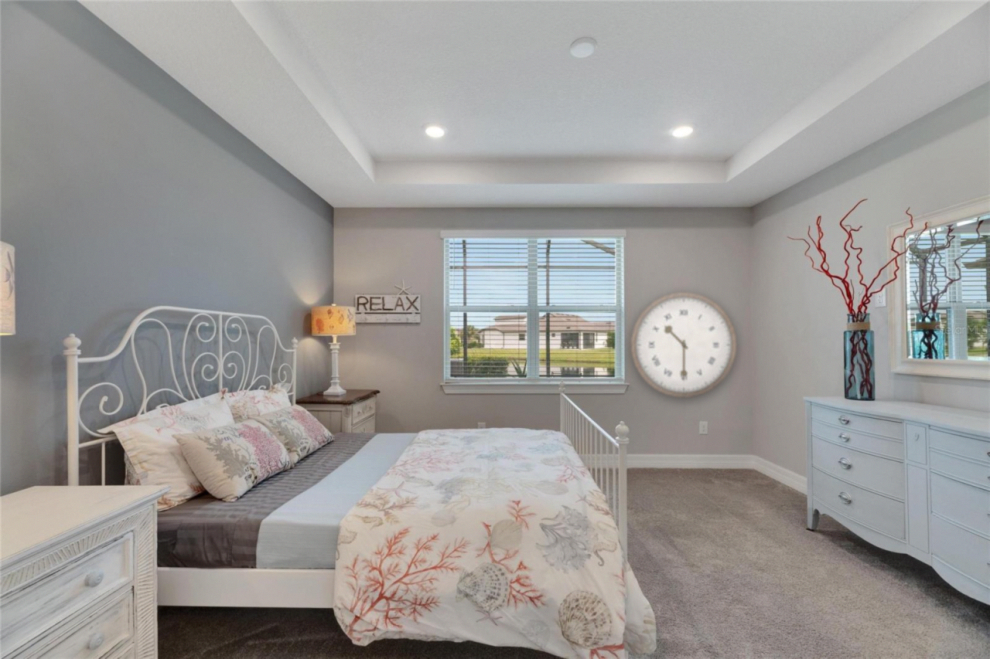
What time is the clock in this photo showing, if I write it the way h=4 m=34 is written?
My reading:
h=10 m=30
